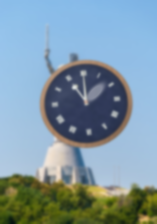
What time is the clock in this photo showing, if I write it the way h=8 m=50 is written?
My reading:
h=11 m=0
